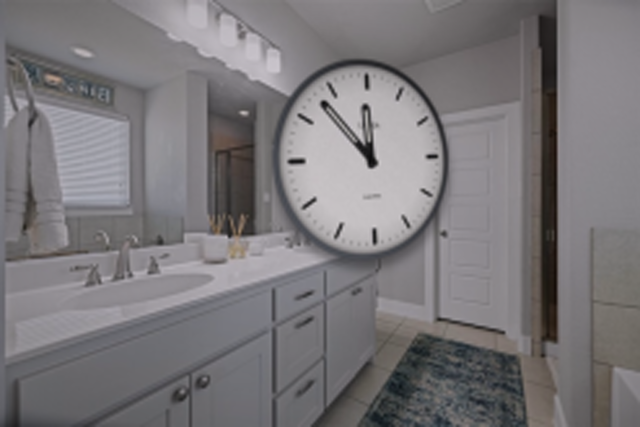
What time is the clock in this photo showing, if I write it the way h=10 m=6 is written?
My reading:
h=11 m=53
